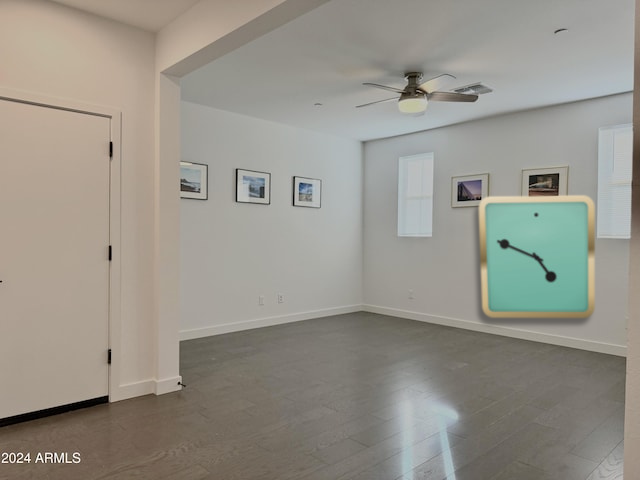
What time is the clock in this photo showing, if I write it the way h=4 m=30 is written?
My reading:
h=4 m=49
